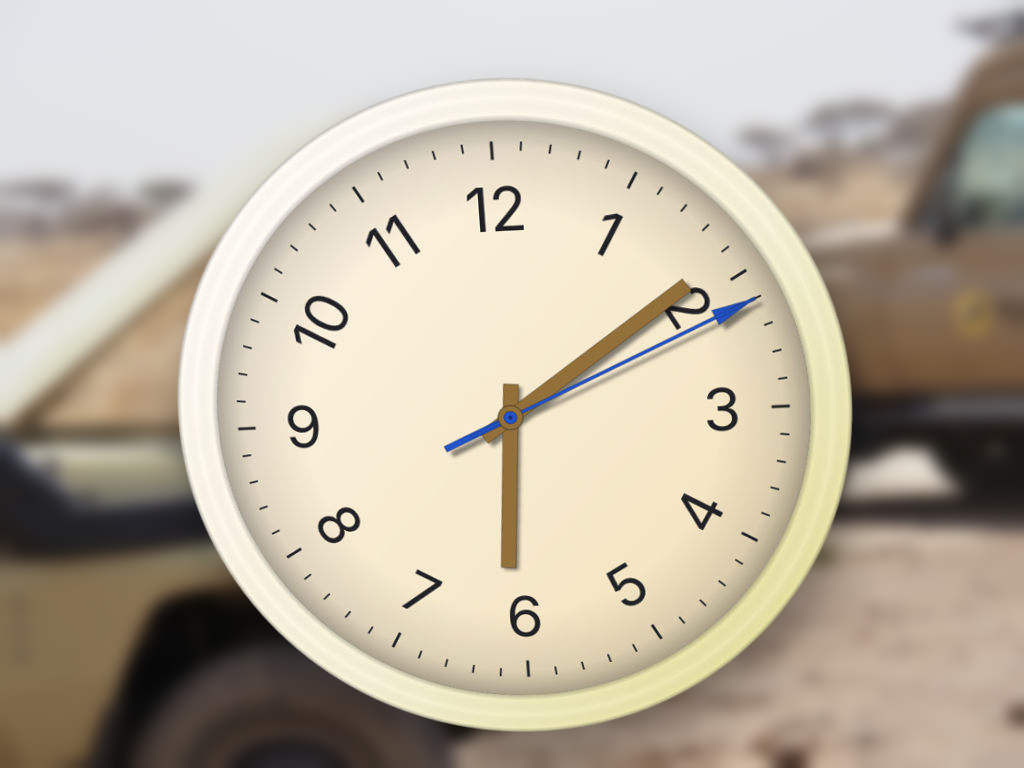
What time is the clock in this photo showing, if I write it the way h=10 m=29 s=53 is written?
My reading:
h=6 m=9 s=11
